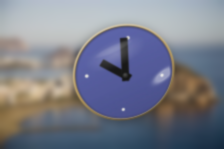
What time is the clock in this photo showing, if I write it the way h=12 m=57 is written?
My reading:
h=9 m=59
